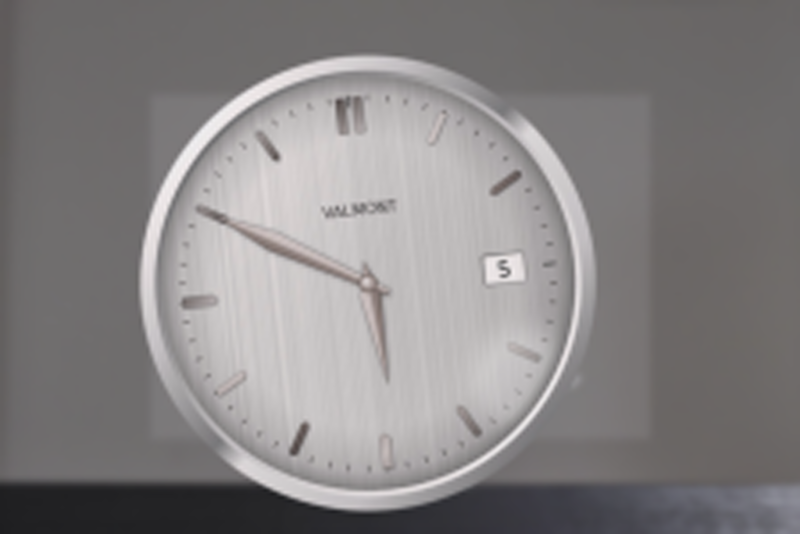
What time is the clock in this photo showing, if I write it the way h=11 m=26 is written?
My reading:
h=5 m=50
